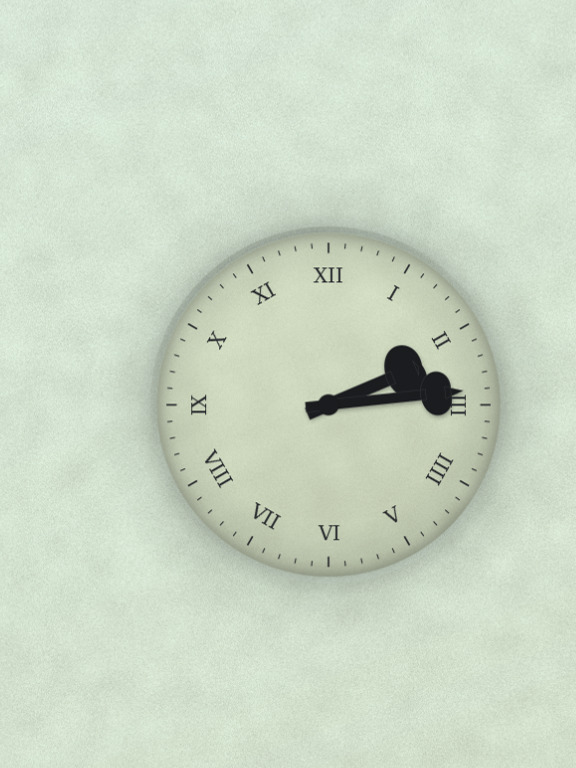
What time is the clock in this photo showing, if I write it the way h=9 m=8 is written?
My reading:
h=2 m=14
